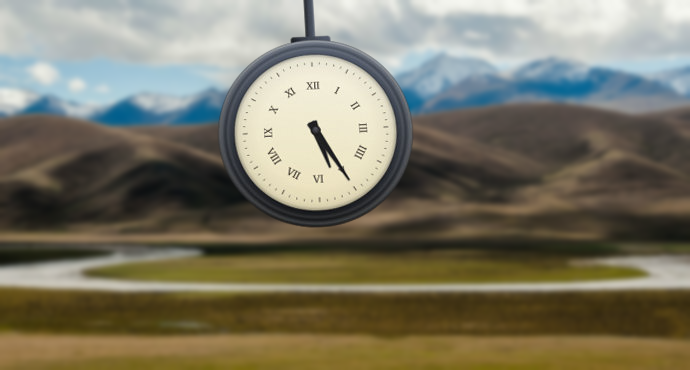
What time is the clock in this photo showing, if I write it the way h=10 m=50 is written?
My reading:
h=5 m=25
